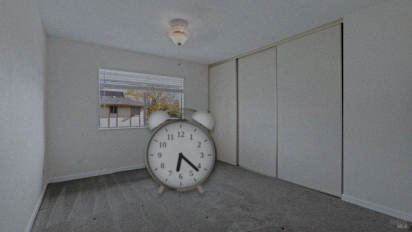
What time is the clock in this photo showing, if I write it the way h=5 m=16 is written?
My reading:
h=6 m=22
